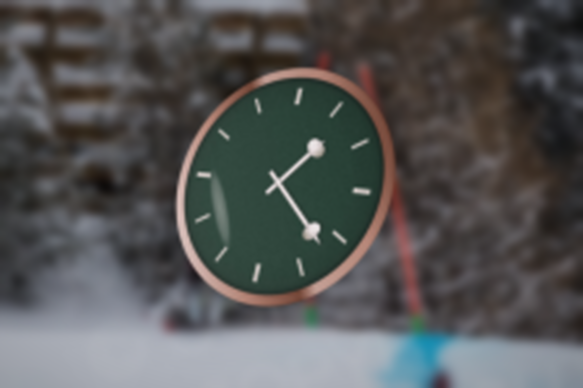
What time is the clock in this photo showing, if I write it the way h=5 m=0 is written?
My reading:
h=1 m=22
